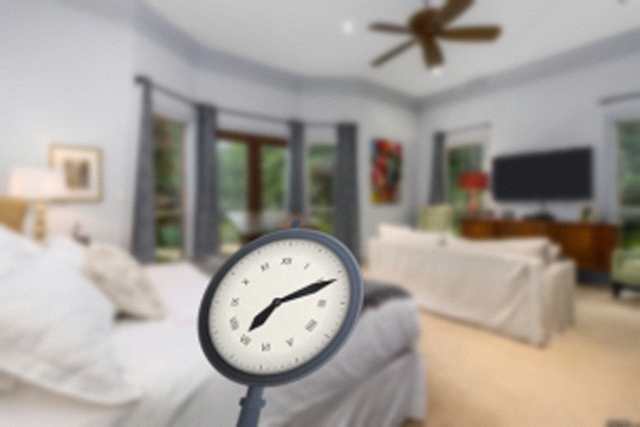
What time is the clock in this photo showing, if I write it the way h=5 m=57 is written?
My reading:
h=7 m=11
